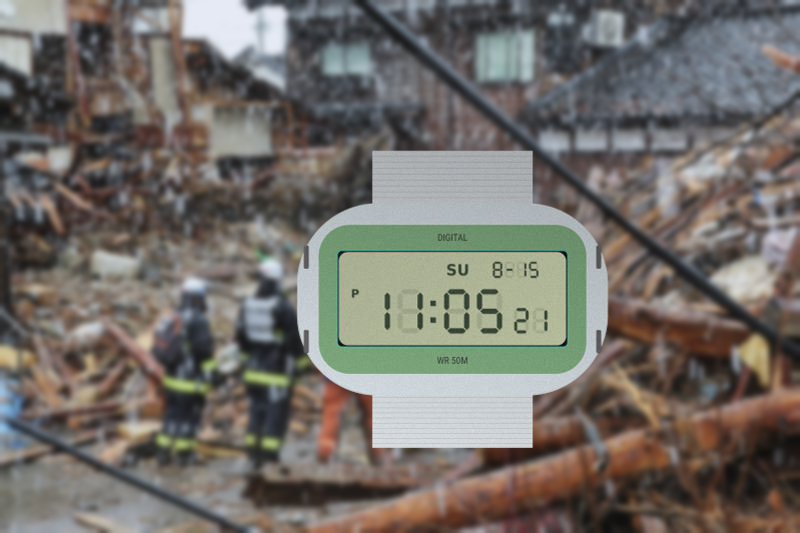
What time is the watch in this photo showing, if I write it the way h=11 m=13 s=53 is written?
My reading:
h=11 m=5 s=21
